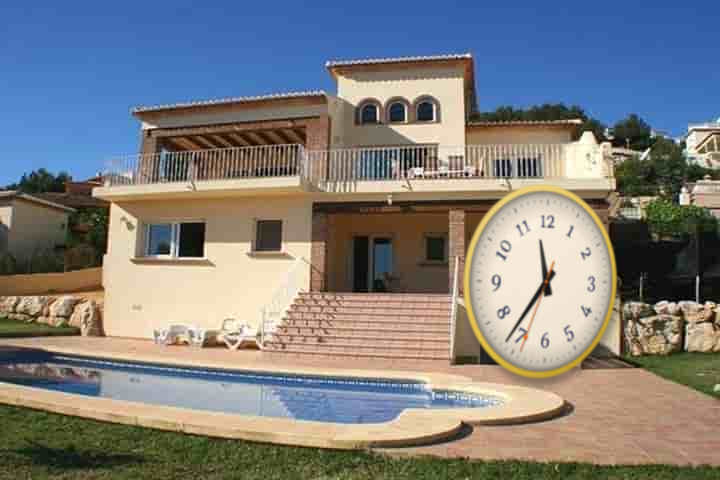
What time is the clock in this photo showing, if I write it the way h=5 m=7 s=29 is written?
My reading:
h=11 m=36 s=34
